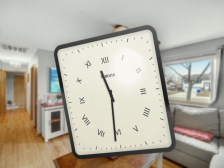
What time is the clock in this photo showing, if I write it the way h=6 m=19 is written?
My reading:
h=11 m=31
